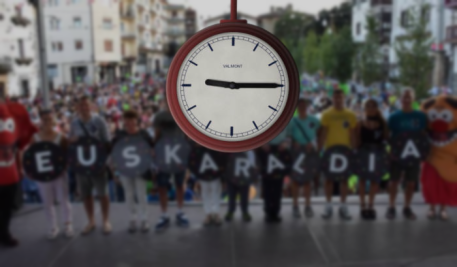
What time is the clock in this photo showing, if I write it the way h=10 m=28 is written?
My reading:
h=9 m=15
